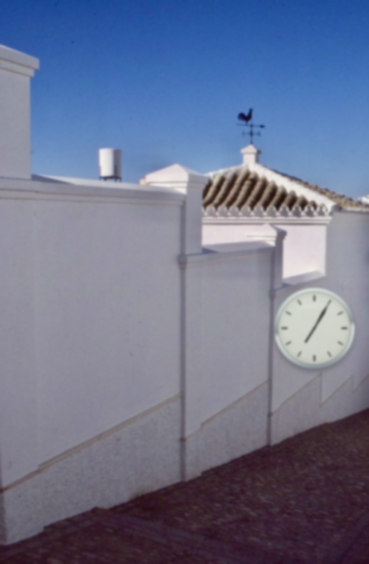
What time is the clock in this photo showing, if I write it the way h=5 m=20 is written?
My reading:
h=7 m=5
